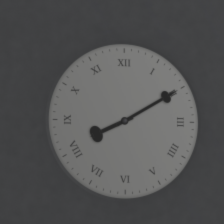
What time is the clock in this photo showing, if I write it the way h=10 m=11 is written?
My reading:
h=8 m=10
